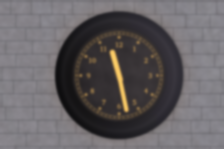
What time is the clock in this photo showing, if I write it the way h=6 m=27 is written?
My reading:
h=11 m=28
